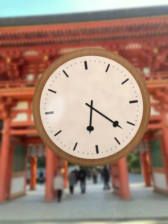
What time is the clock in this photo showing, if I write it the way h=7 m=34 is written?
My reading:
h=6 m=22
